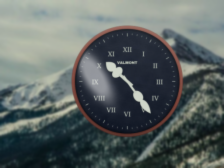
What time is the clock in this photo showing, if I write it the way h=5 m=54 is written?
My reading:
h=10 m=24
